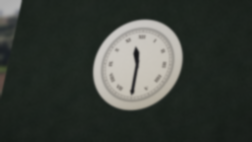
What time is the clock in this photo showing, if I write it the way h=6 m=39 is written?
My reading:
h=11 m=30
